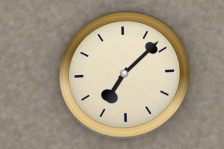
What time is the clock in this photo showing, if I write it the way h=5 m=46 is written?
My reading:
h=7 m=8
